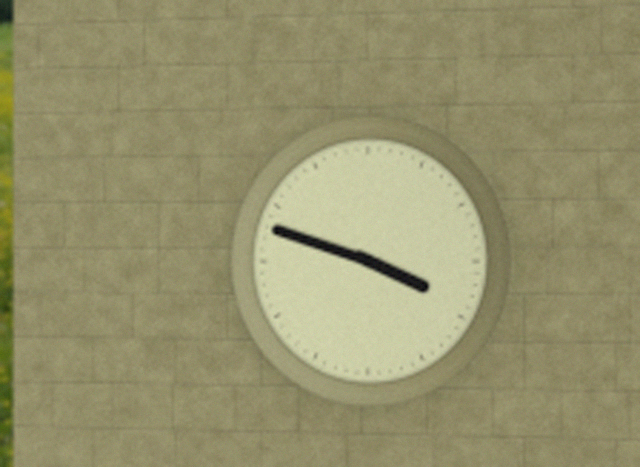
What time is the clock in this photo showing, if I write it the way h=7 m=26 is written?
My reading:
h=3 m=48
